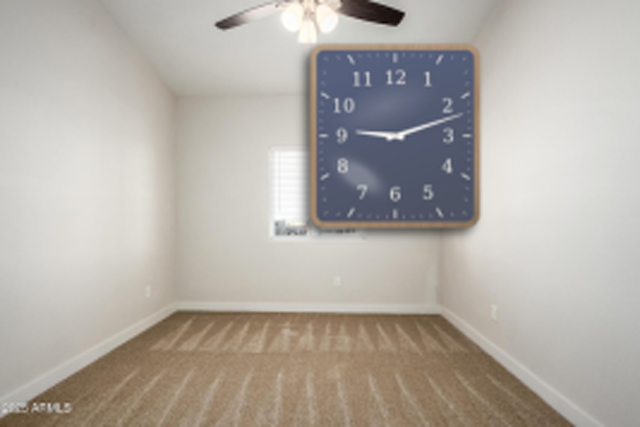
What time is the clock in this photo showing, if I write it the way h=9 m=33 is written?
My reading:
h=9 m=12
